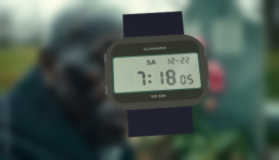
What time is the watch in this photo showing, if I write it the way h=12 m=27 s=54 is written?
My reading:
h=7 m=18 s=5
